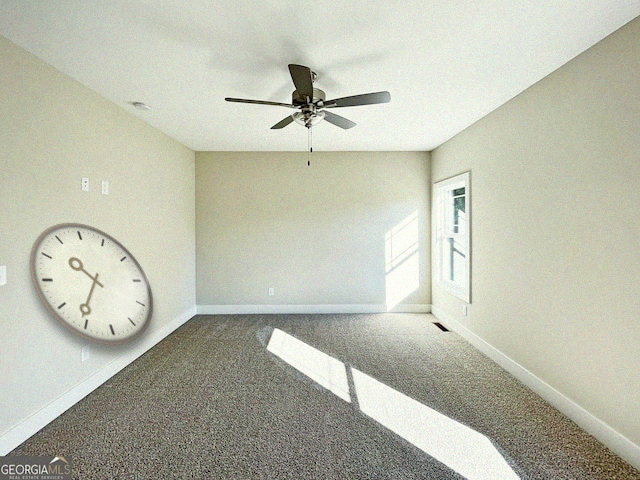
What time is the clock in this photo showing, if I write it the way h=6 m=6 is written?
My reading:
h=10 m=36
